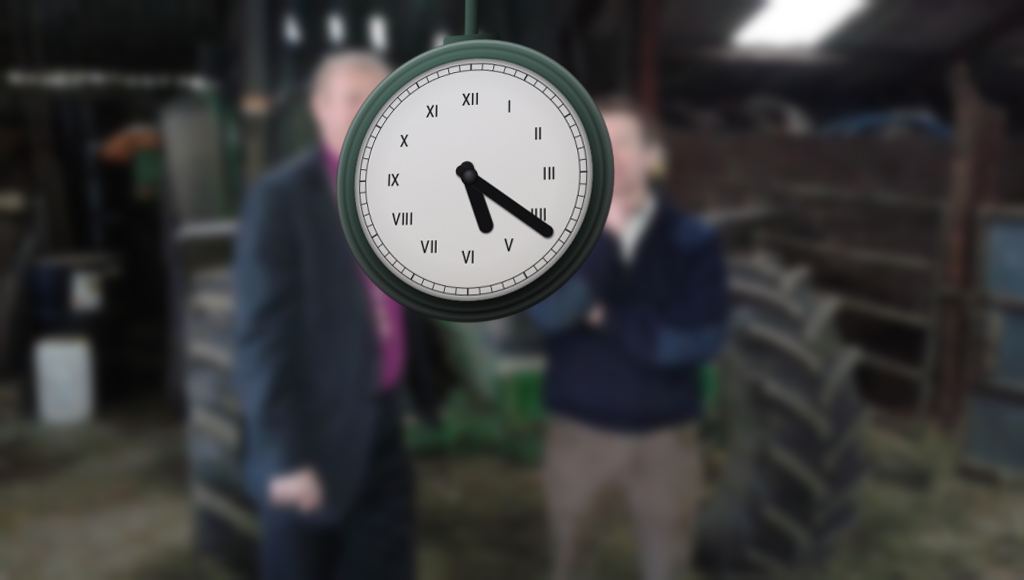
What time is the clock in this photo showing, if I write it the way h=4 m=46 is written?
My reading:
h=5 m=21
